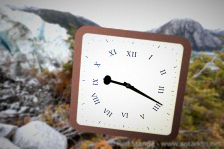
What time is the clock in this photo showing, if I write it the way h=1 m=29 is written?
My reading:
h=9 m=19
